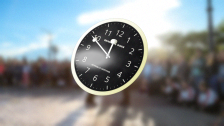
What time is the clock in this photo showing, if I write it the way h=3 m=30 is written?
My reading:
h=11 m=49
